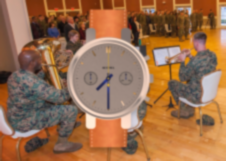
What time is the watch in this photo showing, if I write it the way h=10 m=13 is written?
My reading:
h=7 m=30
